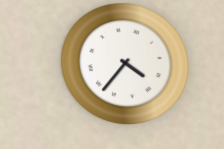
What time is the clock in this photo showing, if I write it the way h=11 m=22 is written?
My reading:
h=3 m=33
